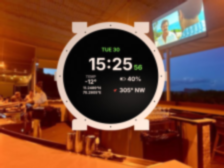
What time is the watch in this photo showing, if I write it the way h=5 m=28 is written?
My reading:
h=15 m=25
